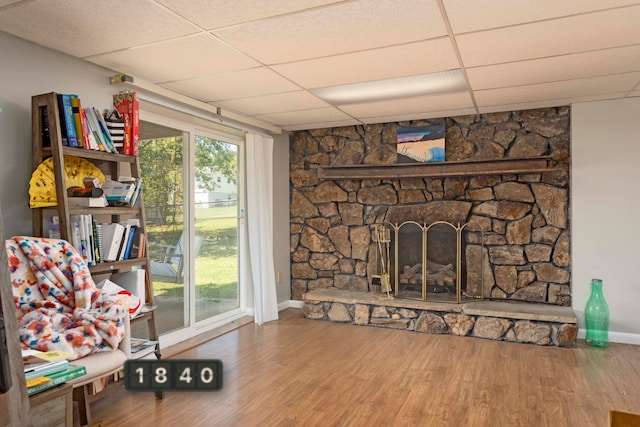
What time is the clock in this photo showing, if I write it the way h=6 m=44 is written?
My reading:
h=18 m=40
